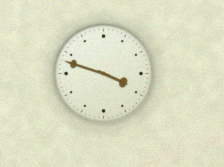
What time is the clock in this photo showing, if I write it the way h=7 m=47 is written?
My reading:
h=3 m=48
